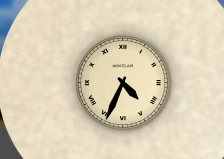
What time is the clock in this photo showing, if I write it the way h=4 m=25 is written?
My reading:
h=4 m=34
